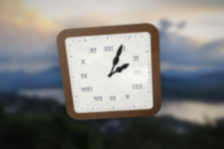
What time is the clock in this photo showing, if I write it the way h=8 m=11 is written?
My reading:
h=2 m=4
